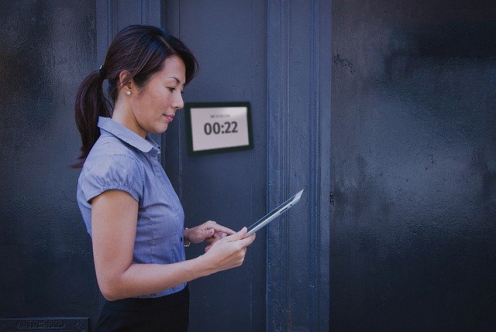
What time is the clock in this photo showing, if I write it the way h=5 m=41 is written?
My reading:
h=0 m=22
